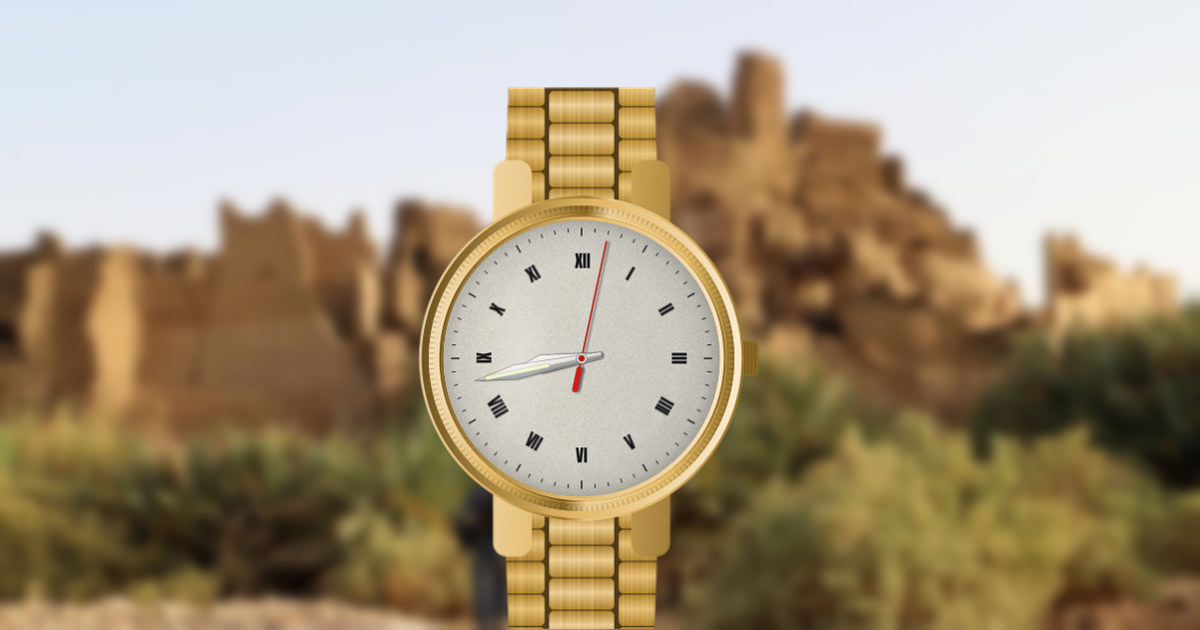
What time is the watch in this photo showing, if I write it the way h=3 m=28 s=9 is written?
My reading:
h=8 m=43 s=2
